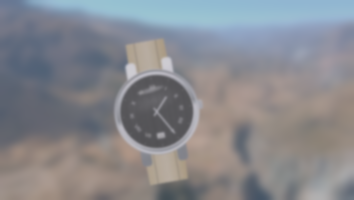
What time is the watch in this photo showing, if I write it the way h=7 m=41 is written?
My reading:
h=1 m=25
